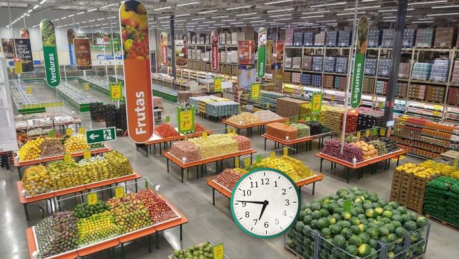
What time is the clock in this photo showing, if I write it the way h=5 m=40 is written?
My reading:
h=6 m=46
